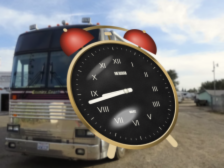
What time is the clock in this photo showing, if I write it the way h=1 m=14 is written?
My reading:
h=8 m=43
